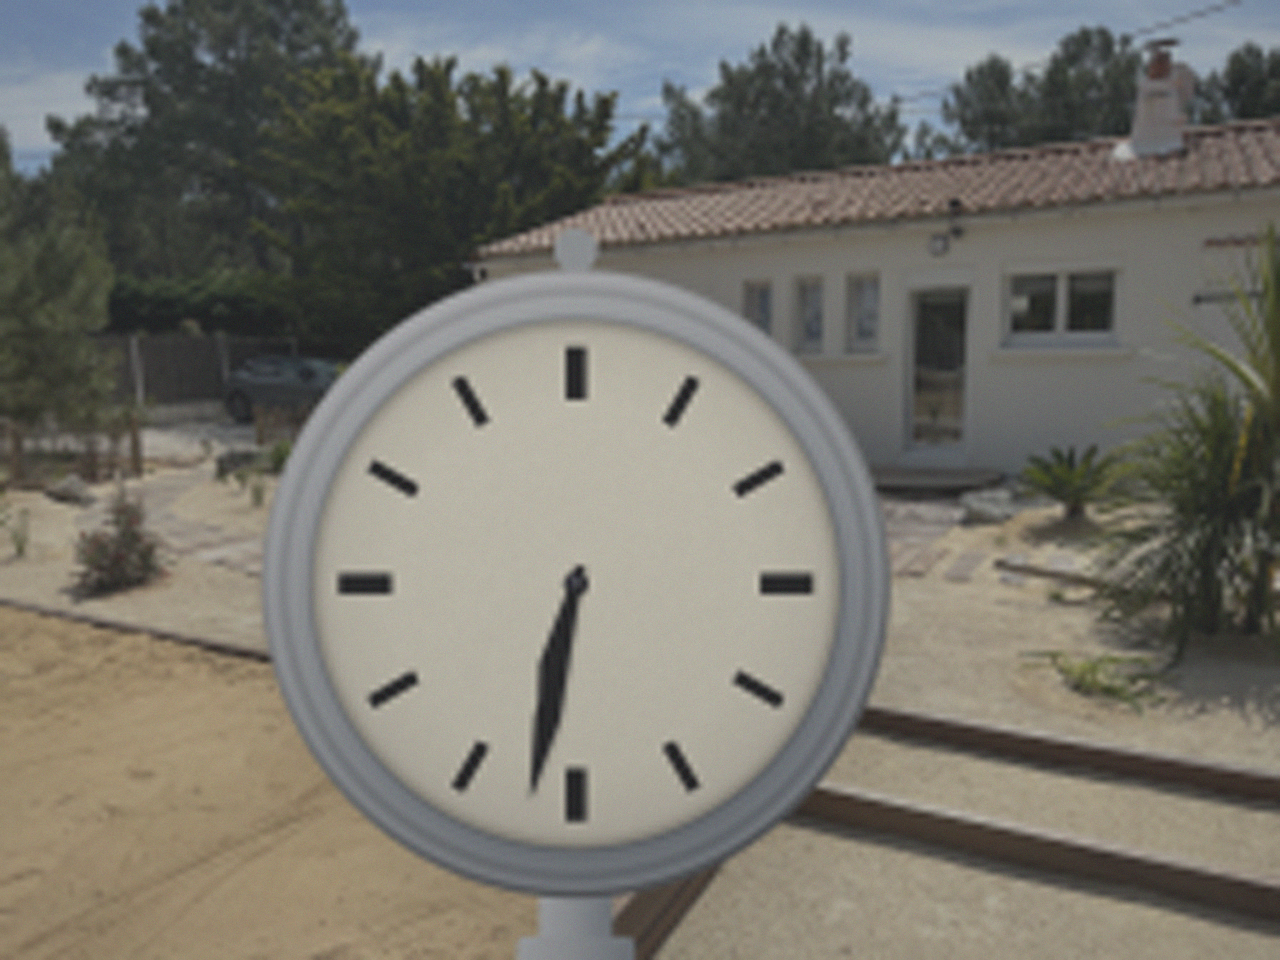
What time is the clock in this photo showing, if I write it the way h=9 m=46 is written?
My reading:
h=6 m=32
